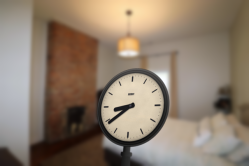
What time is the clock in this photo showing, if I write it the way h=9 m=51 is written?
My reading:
h=8 m=39
